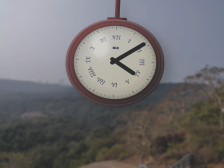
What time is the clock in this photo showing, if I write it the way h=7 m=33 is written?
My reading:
h=4 m=9
